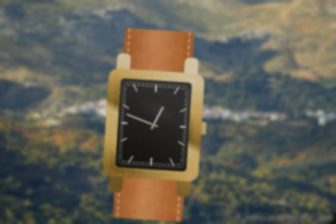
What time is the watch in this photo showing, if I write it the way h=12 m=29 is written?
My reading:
h=12 m=48
